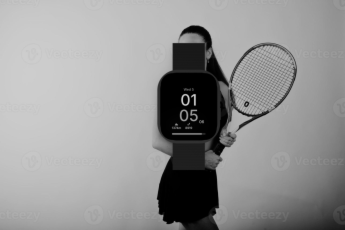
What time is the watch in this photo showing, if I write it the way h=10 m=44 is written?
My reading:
h=1 m=5
